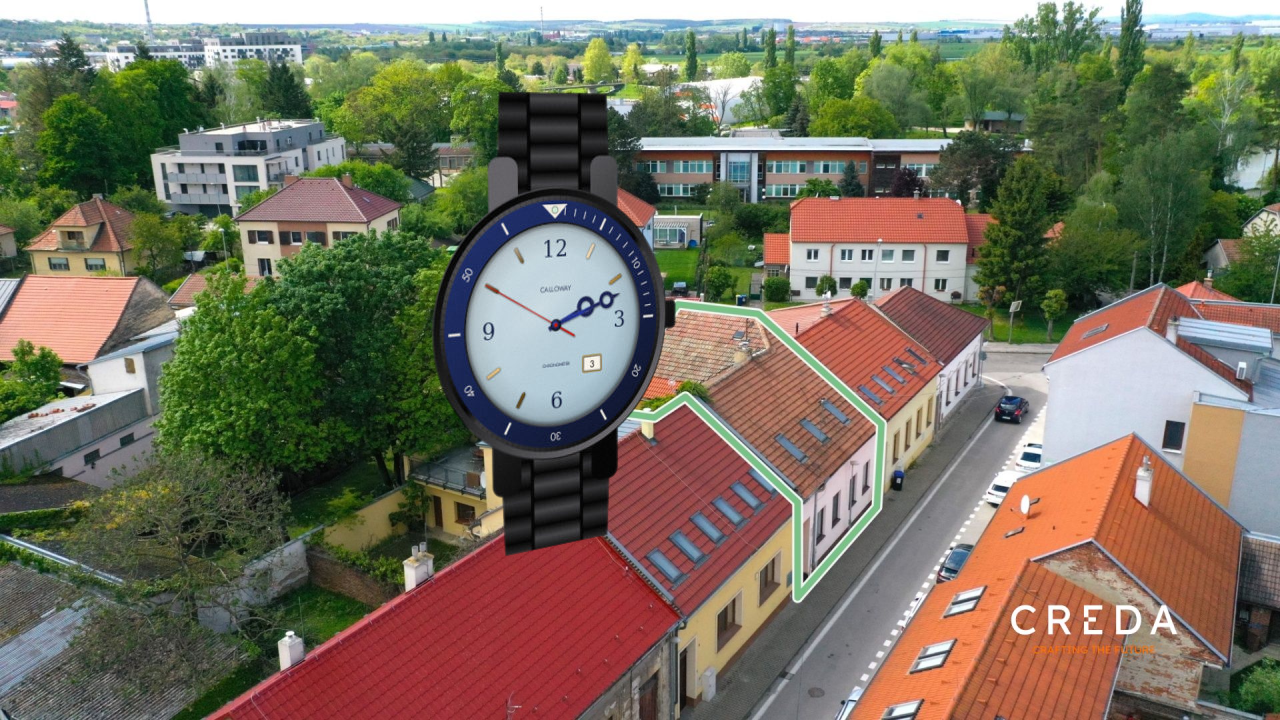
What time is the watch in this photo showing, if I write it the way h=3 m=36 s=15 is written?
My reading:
h=2 m=11 s=50
